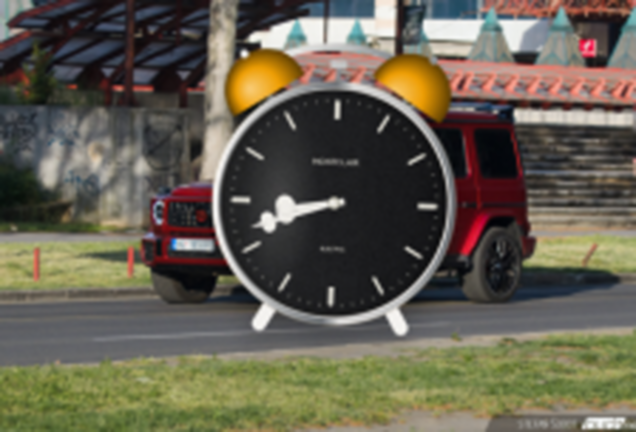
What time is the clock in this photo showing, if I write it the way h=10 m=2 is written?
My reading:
h=8 m=42
